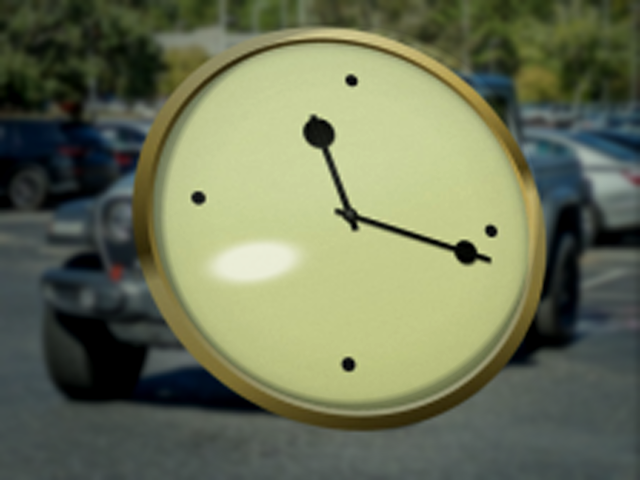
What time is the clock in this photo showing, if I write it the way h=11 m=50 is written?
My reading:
h=11 m=17
